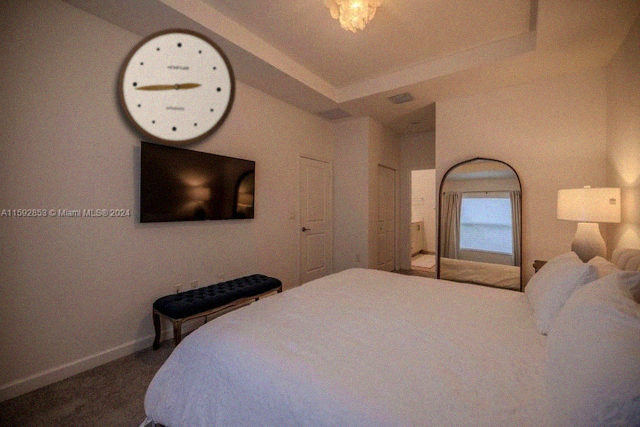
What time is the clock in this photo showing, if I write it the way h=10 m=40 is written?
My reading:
h=2 m=44
